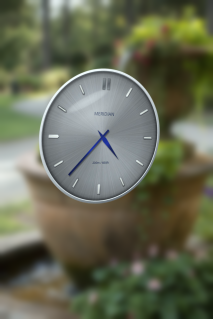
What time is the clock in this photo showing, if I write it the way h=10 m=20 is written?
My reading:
h=4 m=37
